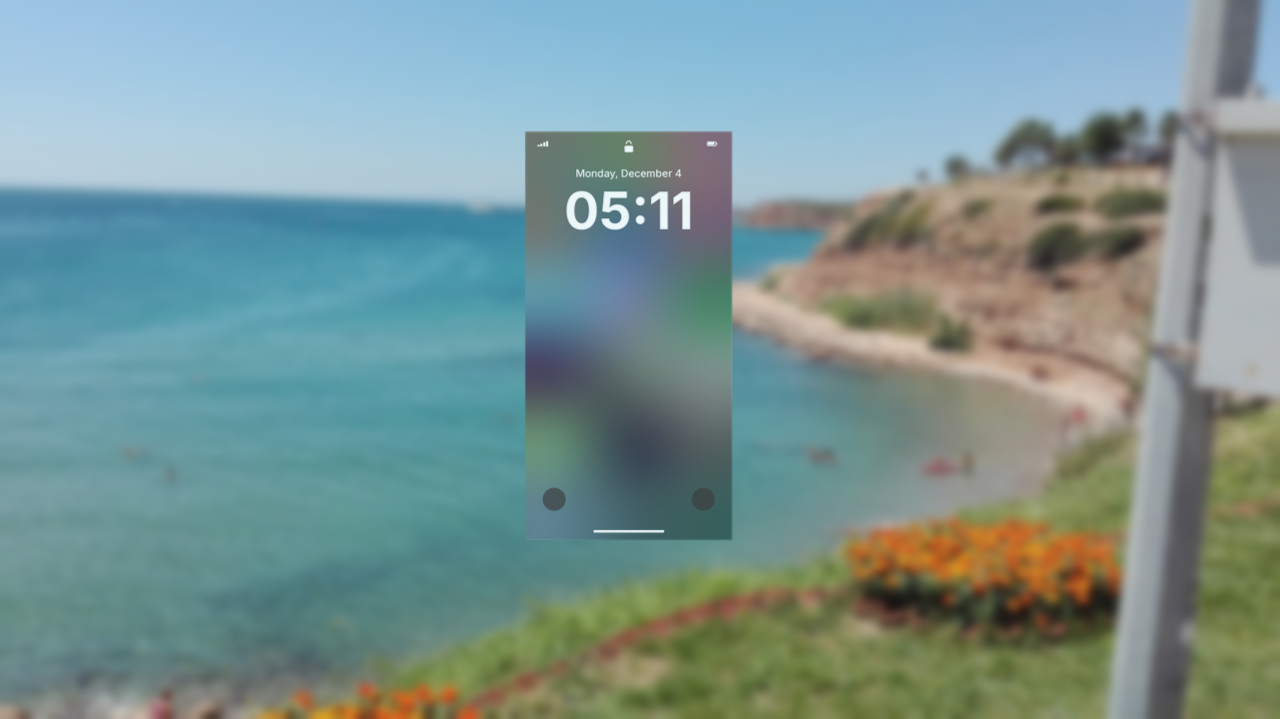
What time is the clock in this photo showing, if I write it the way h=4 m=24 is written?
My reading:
h=5 m=11
